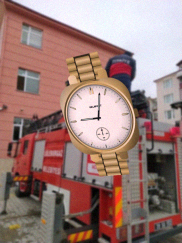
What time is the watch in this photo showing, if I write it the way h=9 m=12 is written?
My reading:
h=9 m=3
